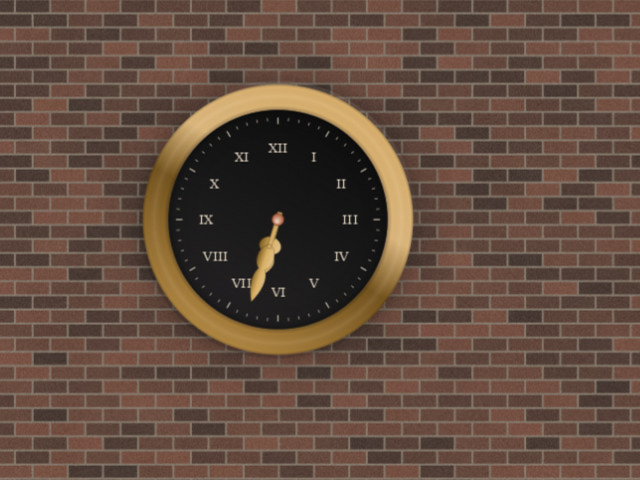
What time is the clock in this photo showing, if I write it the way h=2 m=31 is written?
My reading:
h=6 m=33
